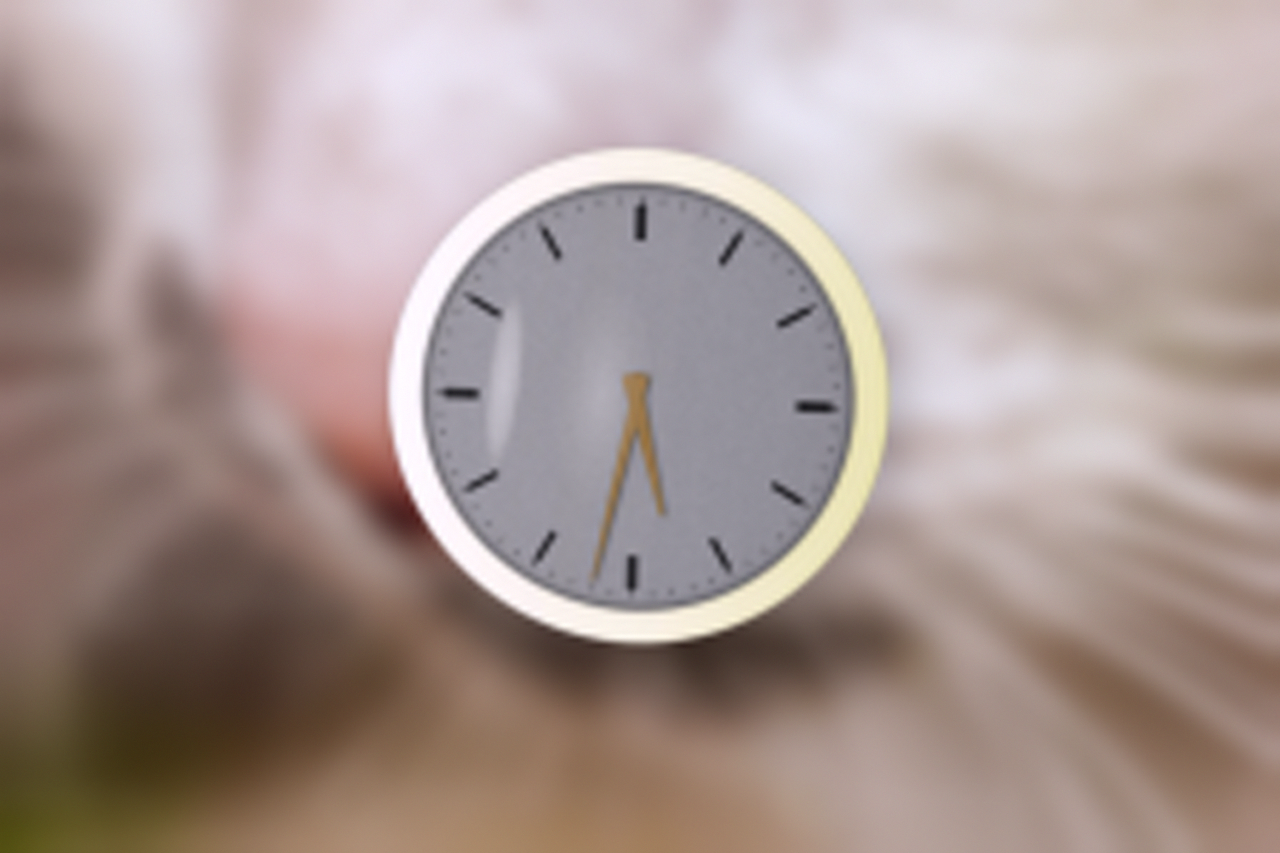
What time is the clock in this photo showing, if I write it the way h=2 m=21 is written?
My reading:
h=5 m=32
